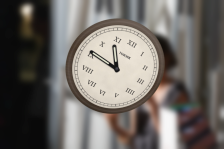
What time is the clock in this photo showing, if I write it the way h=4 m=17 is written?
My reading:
h=10 m=46
